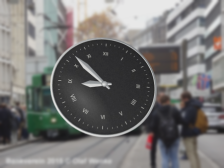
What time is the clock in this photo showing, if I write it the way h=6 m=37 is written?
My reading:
h=8 m=52
